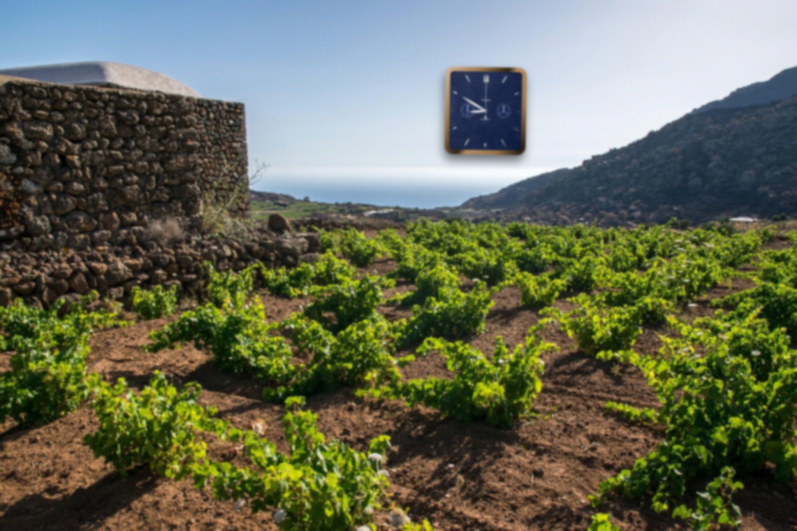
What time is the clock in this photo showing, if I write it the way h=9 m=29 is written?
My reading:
h=8 m=50
